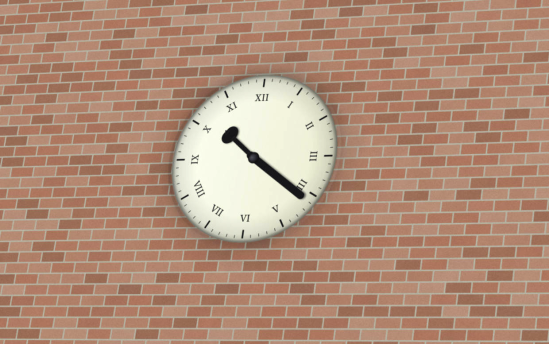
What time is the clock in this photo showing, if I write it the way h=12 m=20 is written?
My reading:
h=10 m=21
